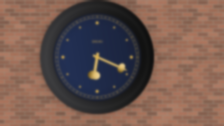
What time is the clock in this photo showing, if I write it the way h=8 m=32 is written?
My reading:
h=6 m=19
